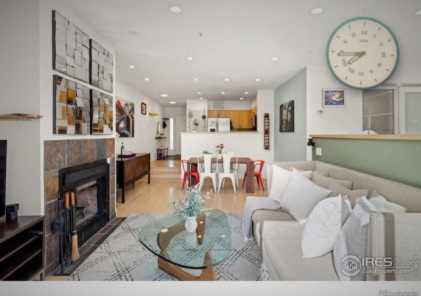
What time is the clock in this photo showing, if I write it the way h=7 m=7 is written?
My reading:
h=7 m=44
